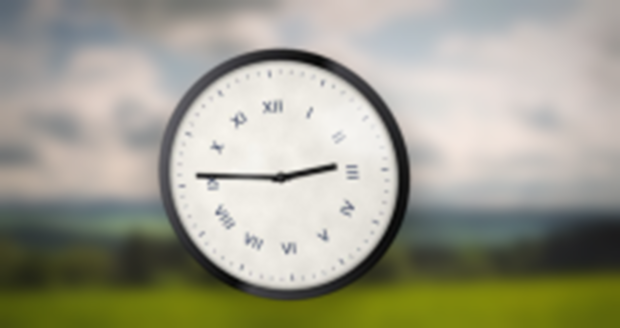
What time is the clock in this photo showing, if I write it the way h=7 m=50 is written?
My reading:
h=2 m=46
